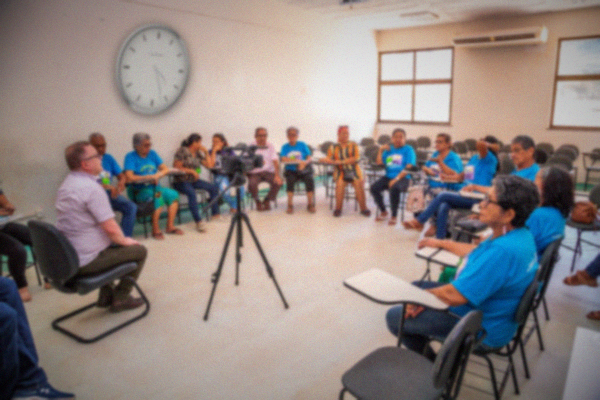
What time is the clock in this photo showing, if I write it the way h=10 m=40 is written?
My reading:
h=4 m=27
